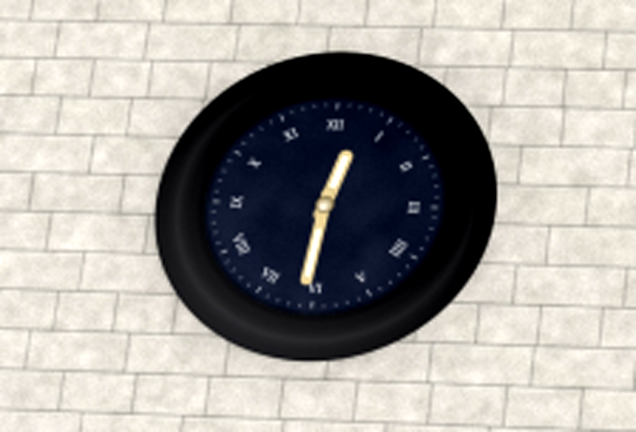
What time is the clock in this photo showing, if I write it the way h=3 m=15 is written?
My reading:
h=12 m=31
